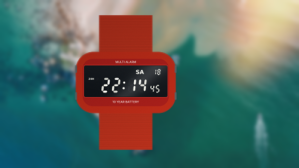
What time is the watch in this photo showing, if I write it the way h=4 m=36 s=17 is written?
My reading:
h=22 m=14 s=45
